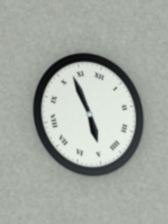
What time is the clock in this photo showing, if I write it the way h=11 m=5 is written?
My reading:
h=4 m=53
